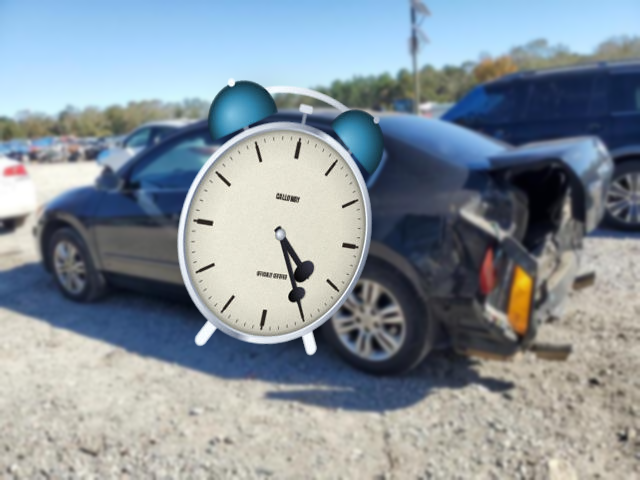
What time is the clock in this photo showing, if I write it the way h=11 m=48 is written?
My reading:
h=4 m=25
